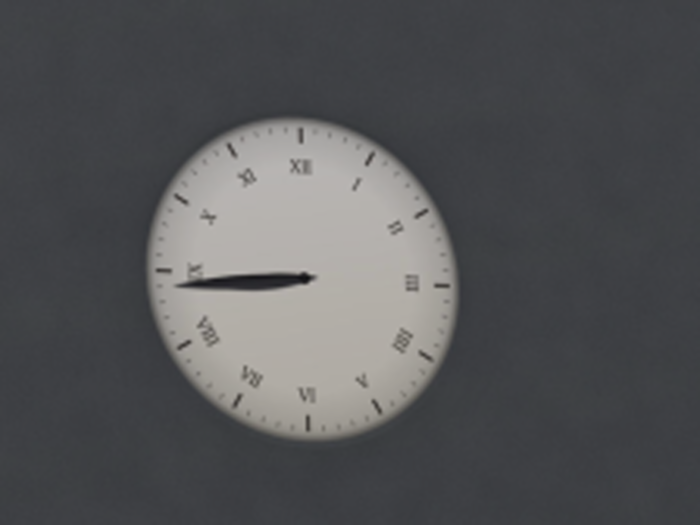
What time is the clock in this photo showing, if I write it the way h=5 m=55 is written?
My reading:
h=8 m=44
